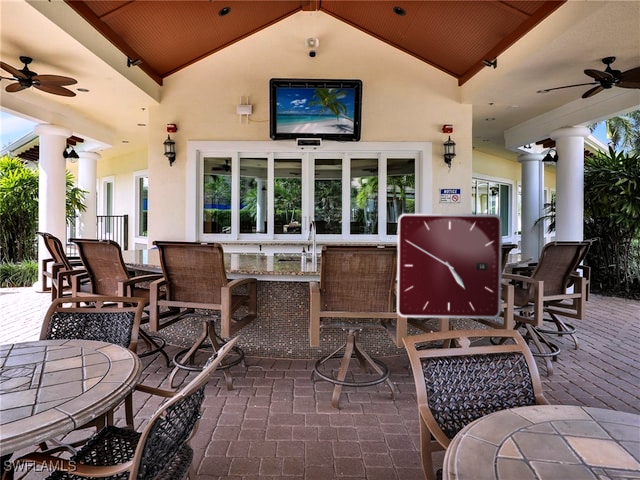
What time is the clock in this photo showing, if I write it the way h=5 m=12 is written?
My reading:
h=4 m=50
